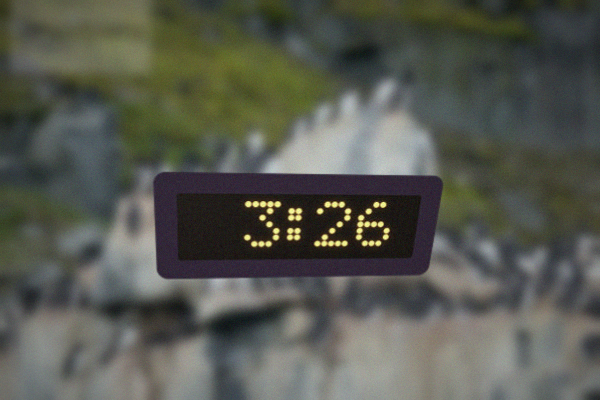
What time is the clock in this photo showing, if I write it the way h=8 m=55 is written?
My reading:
h=3 m=26
